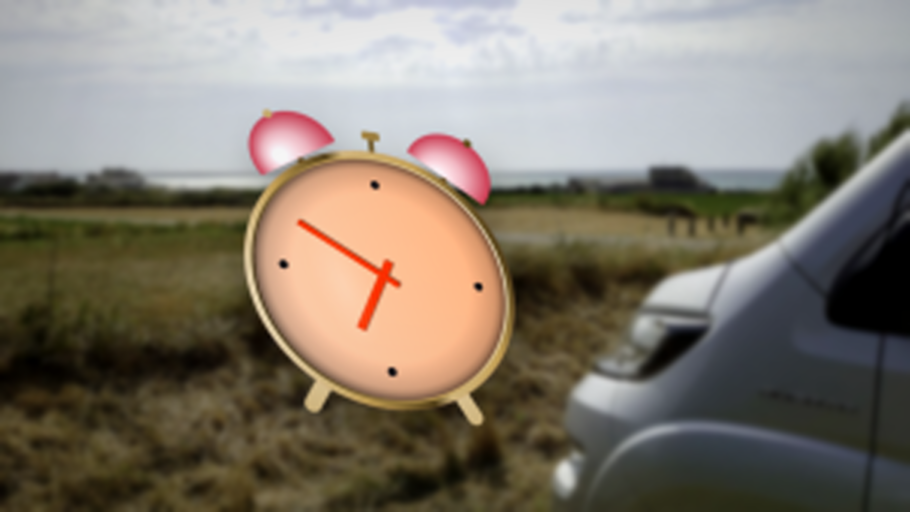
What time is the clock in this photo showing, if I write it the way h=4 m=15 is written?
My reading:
h=6 m=50
